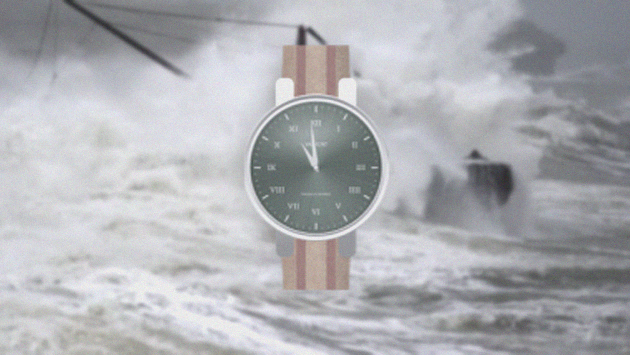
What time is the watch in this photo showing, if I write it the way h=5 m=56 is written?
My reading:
h=10 m=59
